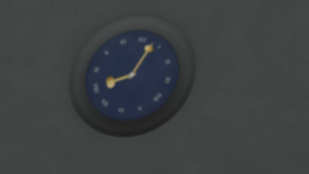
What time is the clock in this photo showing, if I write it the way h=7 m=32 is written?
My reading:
h=8 m=3
